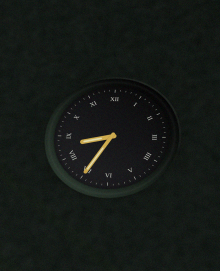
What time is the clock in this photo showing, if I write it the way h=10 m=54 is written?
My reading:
h=8 m=35
